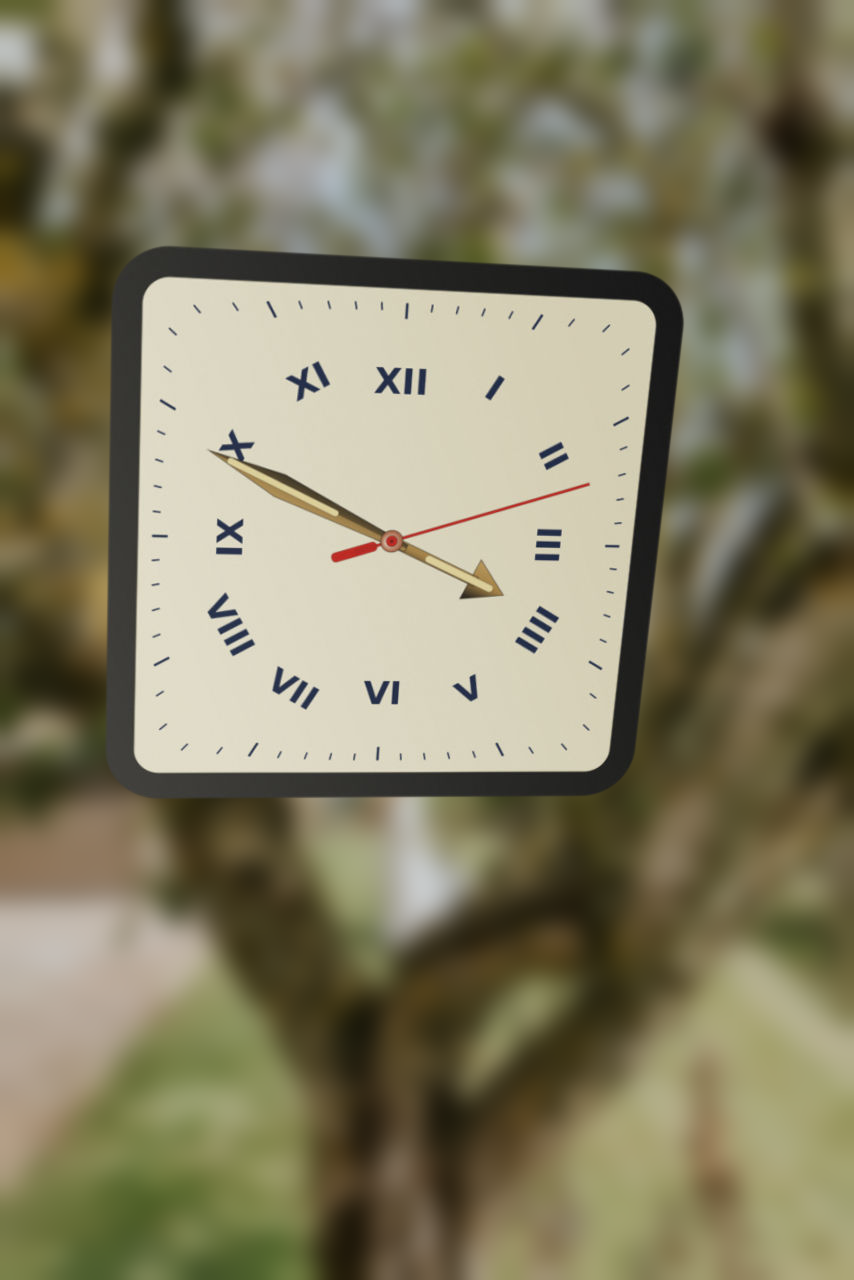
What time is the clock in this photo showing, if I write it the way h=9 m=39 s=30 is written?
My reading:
h=3 m=49 s=12
